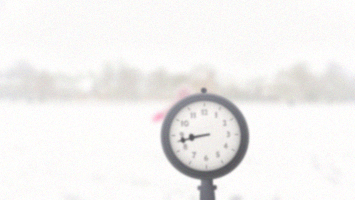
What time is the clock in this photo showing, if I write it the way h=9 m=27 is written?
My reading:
h=8 m=43
